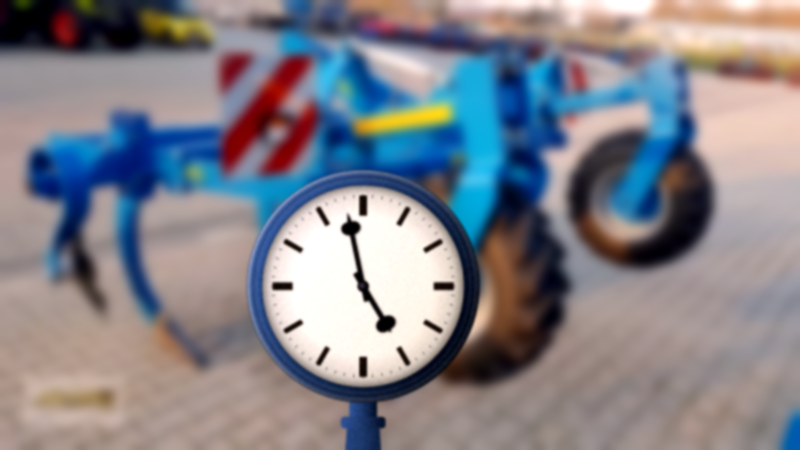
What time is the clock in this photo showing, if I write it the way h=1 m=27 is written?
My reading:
h=4 m=58
